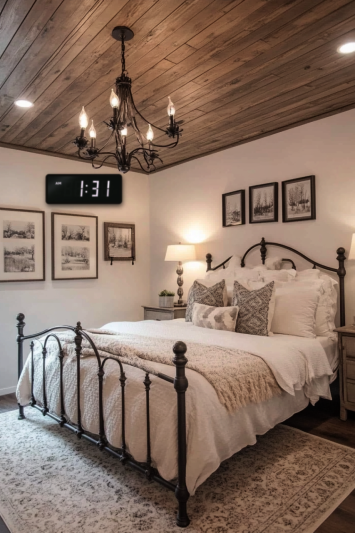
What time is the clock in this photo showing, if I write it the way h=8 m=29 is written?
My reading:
h=1 m=31
